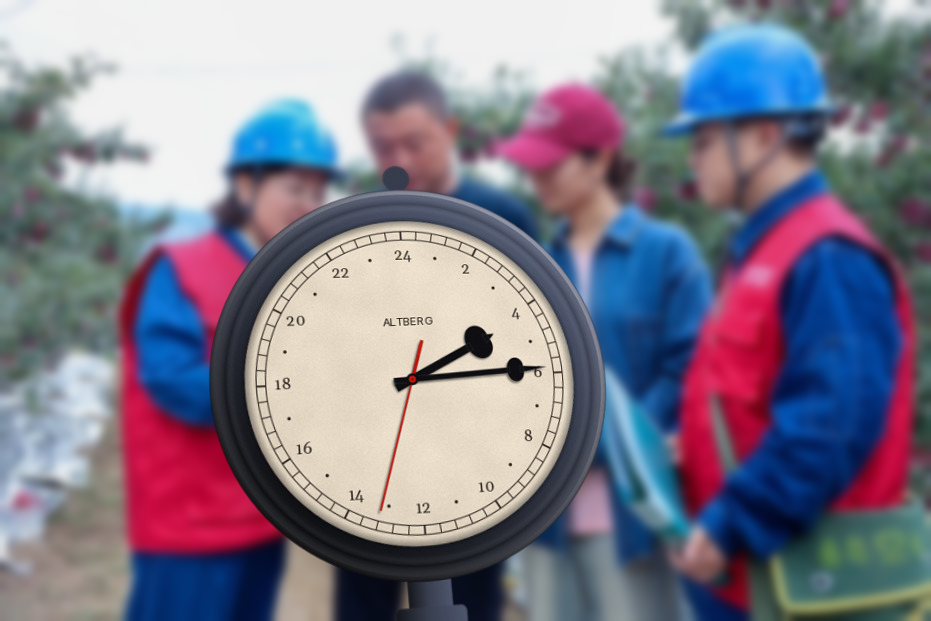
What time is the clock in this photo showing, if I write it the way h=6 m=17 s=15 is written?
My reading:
h=4 m=14 s=33
